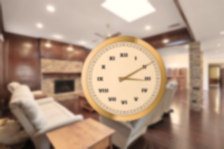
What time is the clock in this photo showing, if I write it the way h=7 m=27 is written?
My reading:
h=3 m=10
